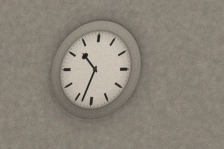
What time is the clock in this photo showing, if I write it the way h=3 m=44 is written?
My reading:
h=10 m=33
